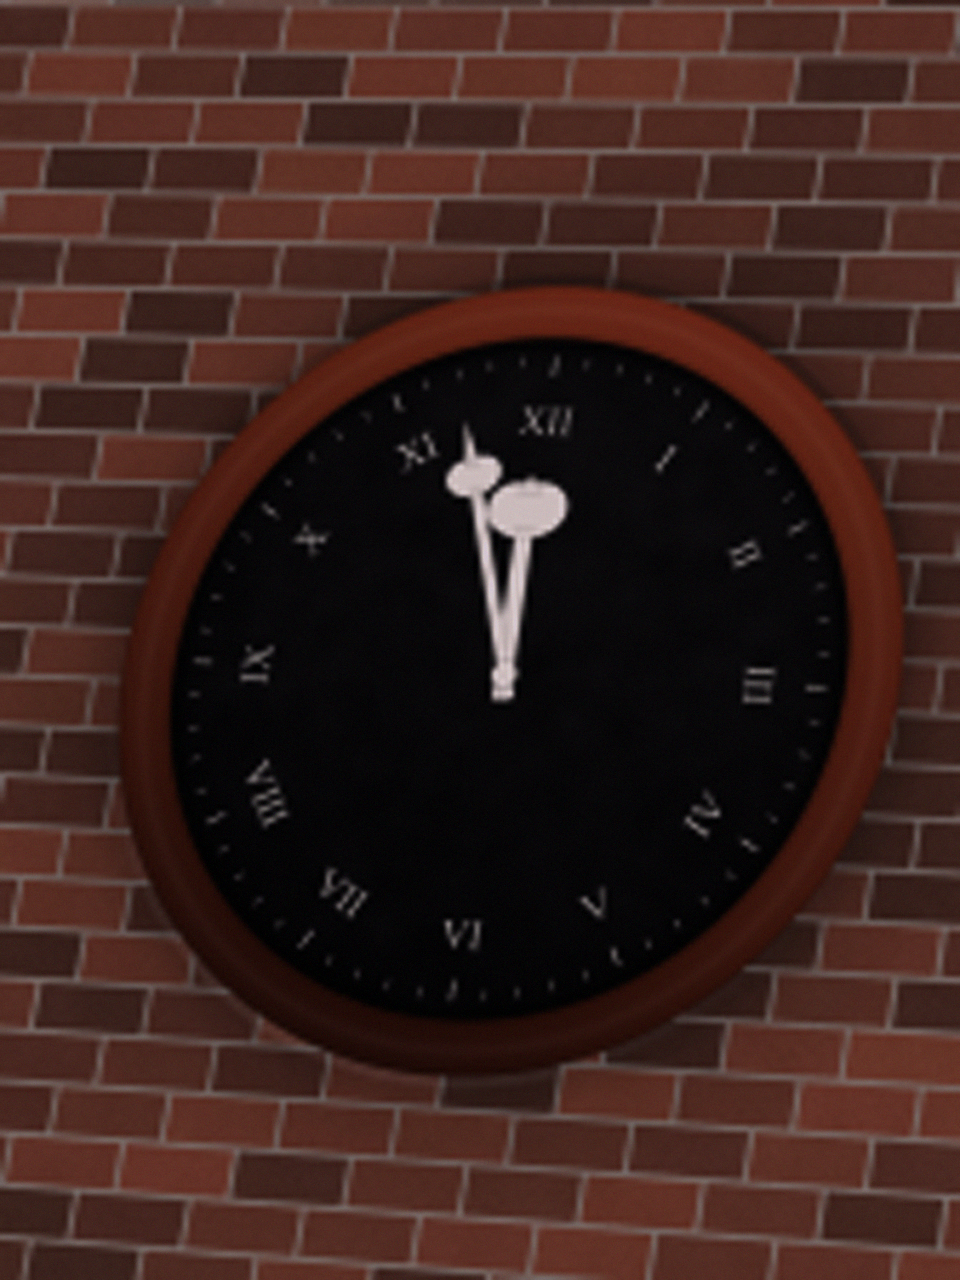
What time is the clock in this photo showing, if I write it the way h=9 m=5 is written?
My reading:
h=11 m=57
